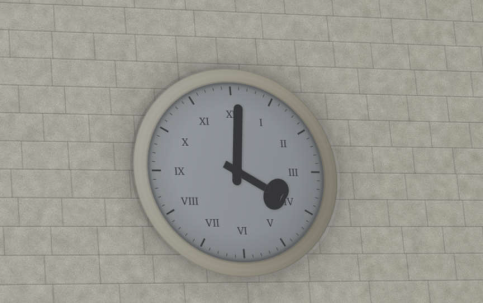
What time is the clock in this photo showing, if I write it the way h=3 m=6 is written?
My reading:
h=4 m=1
